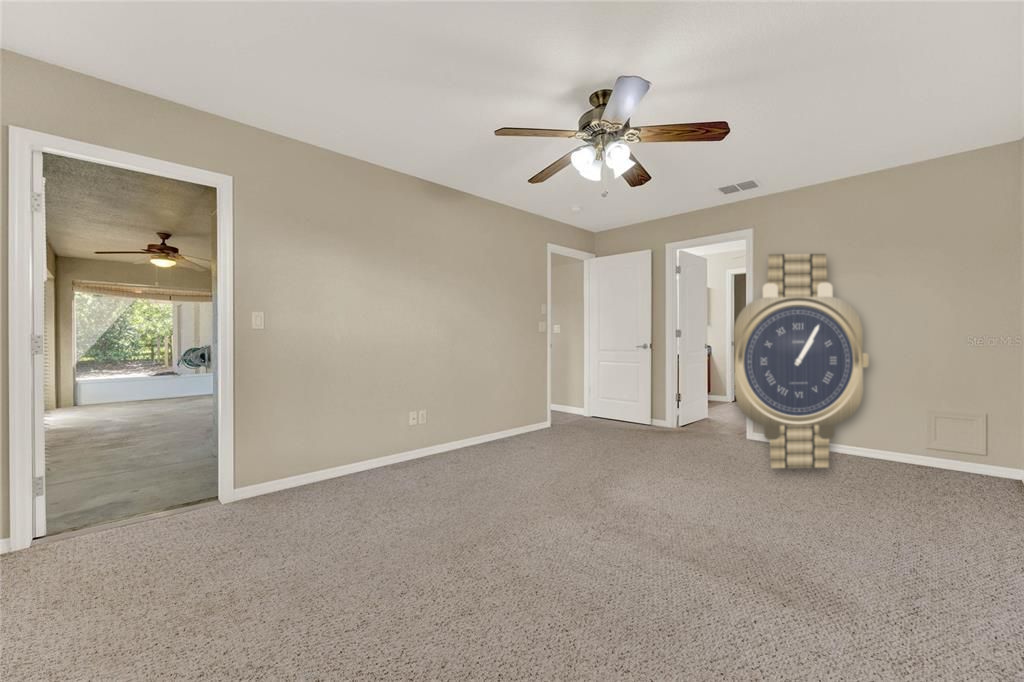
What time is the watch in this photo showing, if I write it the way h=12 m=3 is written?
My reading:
h=1 m=5
